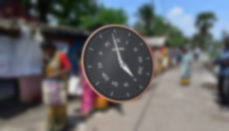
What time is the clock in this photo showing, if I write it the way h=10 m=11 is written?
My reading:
h=4 m=59
